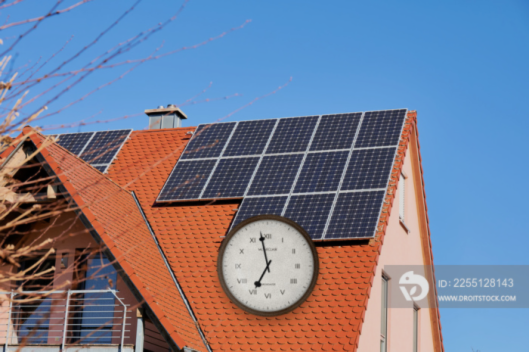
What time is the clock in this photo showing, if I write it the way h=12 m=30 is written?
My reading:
h=6 m=58
